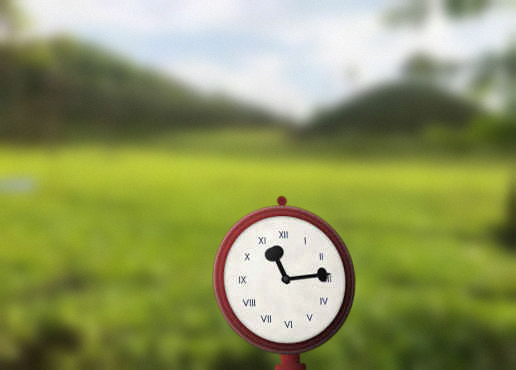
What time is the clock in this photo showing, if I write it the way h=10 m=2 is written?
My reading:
h=11 m=14
